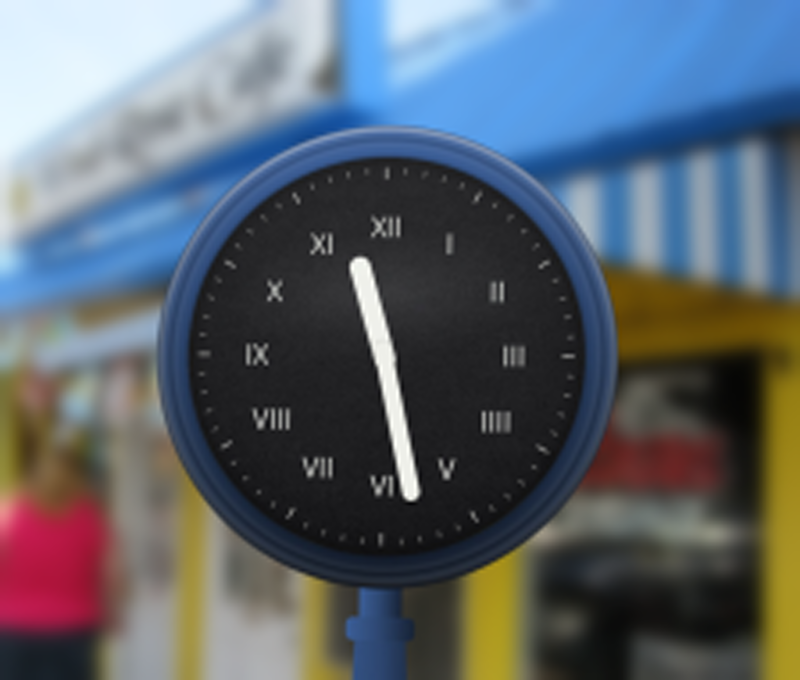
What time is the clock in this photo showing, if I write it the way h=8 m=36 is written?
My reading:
h=11 m=28
